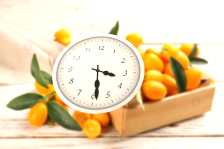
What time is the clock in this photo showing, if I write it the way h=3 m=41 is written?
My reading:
h=3 m=29
